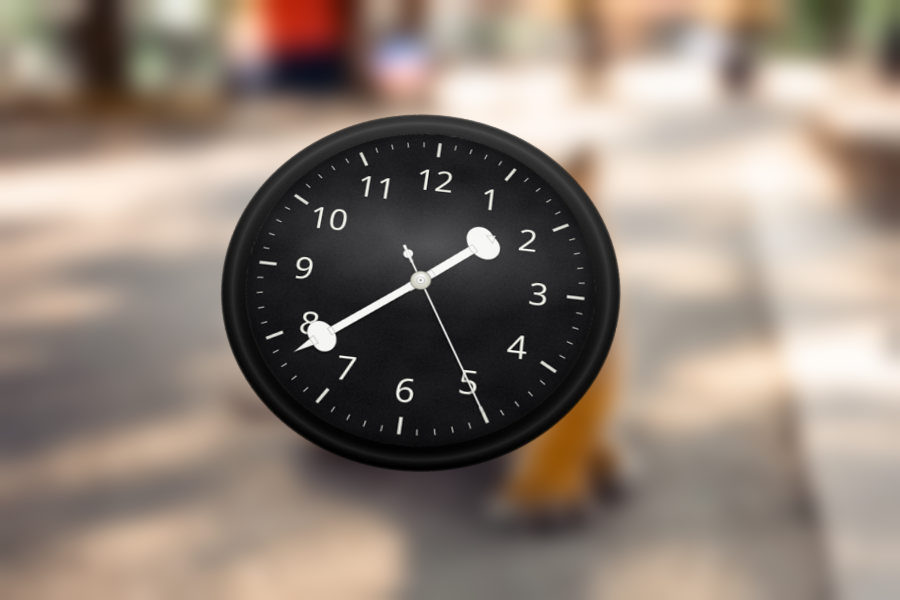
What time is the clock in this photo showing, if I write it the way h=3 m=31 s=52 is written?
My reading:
h=1 m=38 s=25
